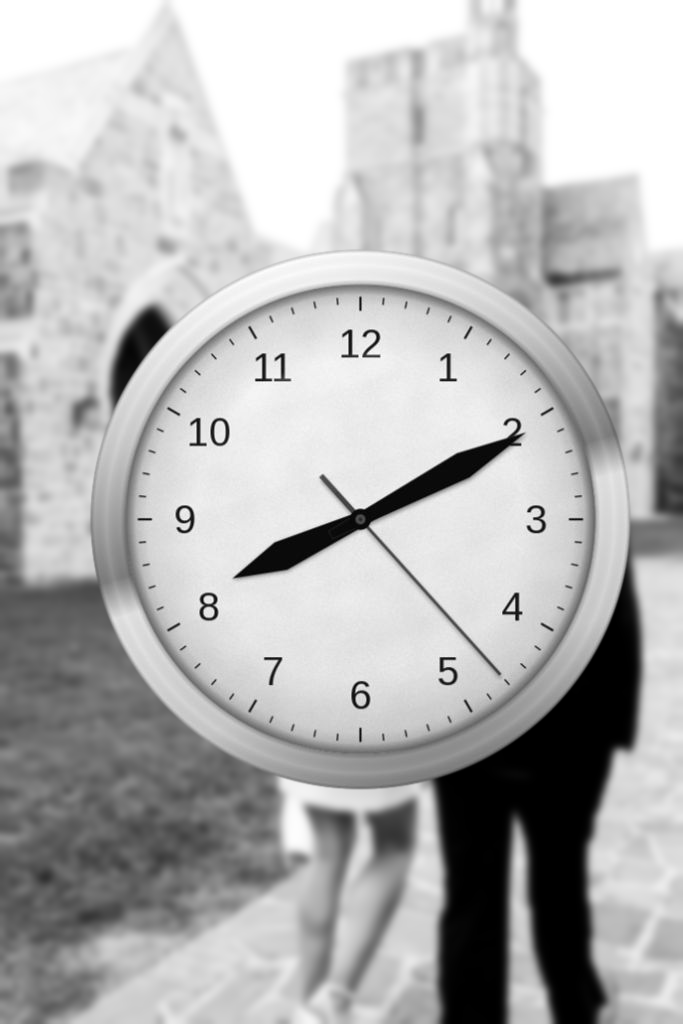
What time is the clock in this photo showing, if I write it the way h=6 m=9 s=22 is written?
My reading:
h=8 m=10 s=23
